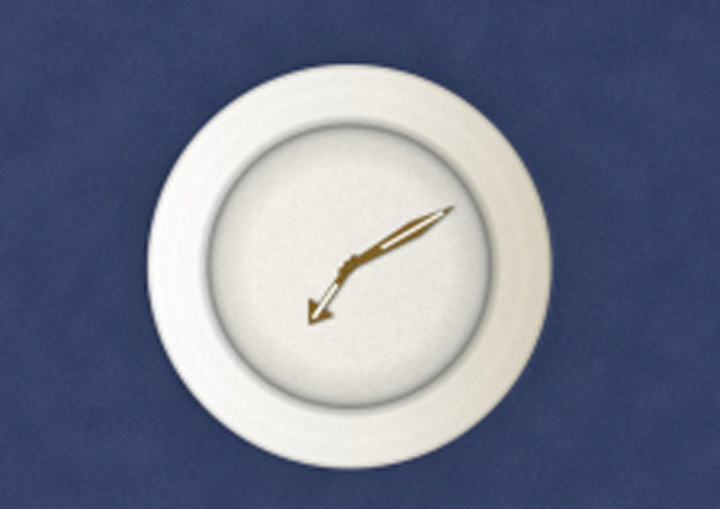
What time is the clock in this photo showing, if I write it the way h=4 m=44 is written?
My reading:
h=7 m=10
